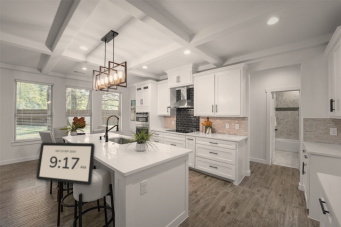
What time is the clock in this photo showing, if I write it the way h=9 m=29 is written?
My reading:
h=9 m=17
